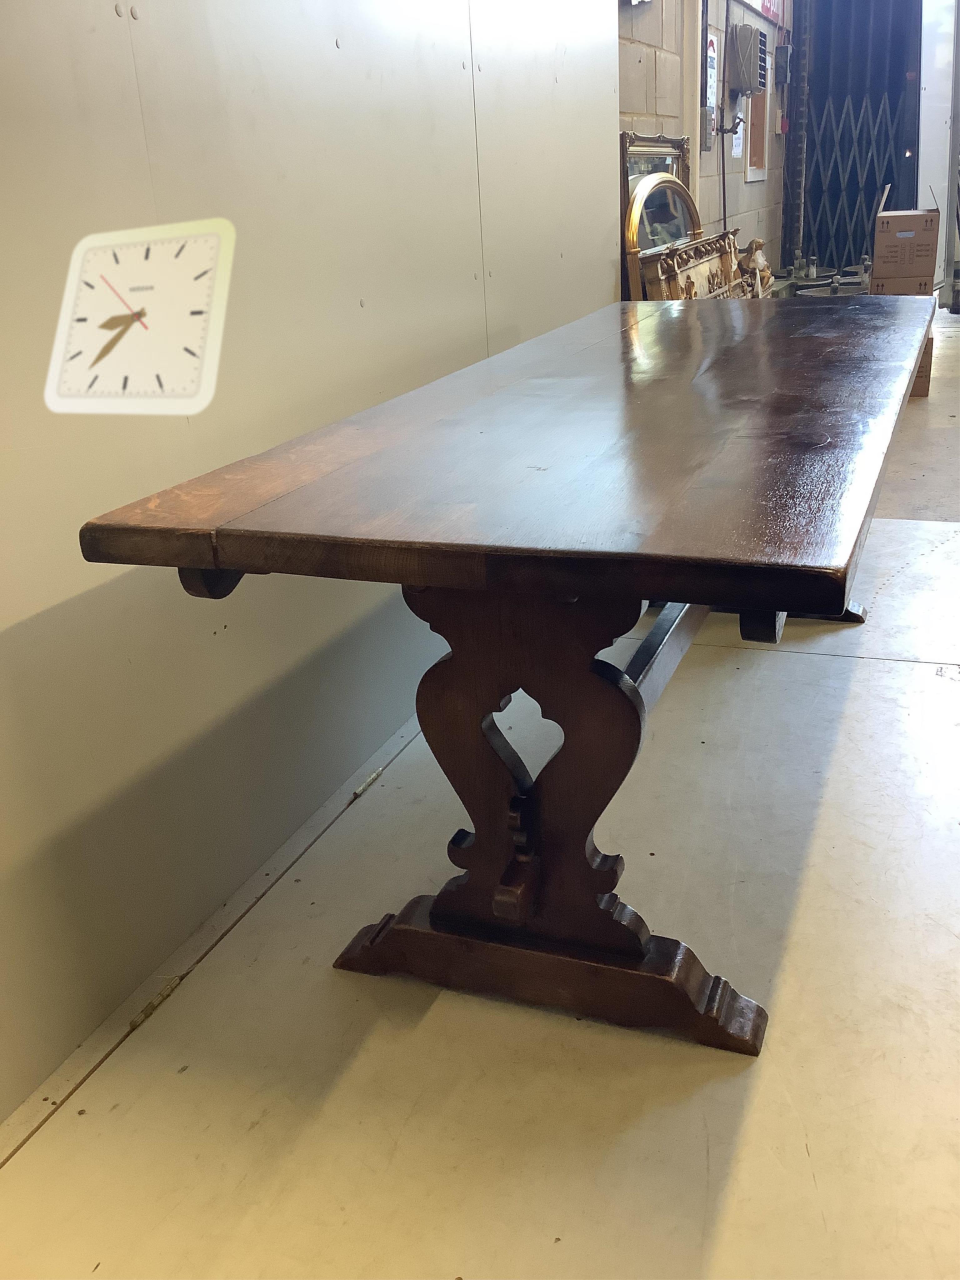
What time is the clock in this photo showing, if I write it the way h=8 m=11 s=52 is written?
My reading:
h=8 m=36 s=52
